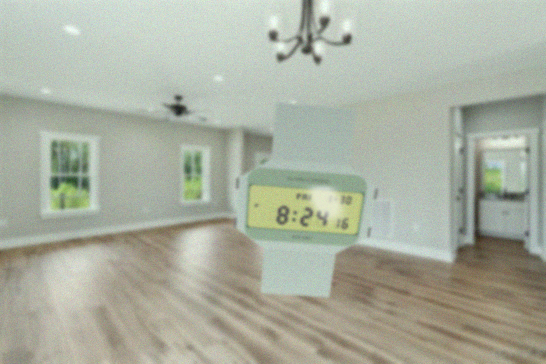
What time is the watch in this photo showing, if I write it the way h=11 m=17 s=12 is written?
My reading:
h=8 m=24 s=16
